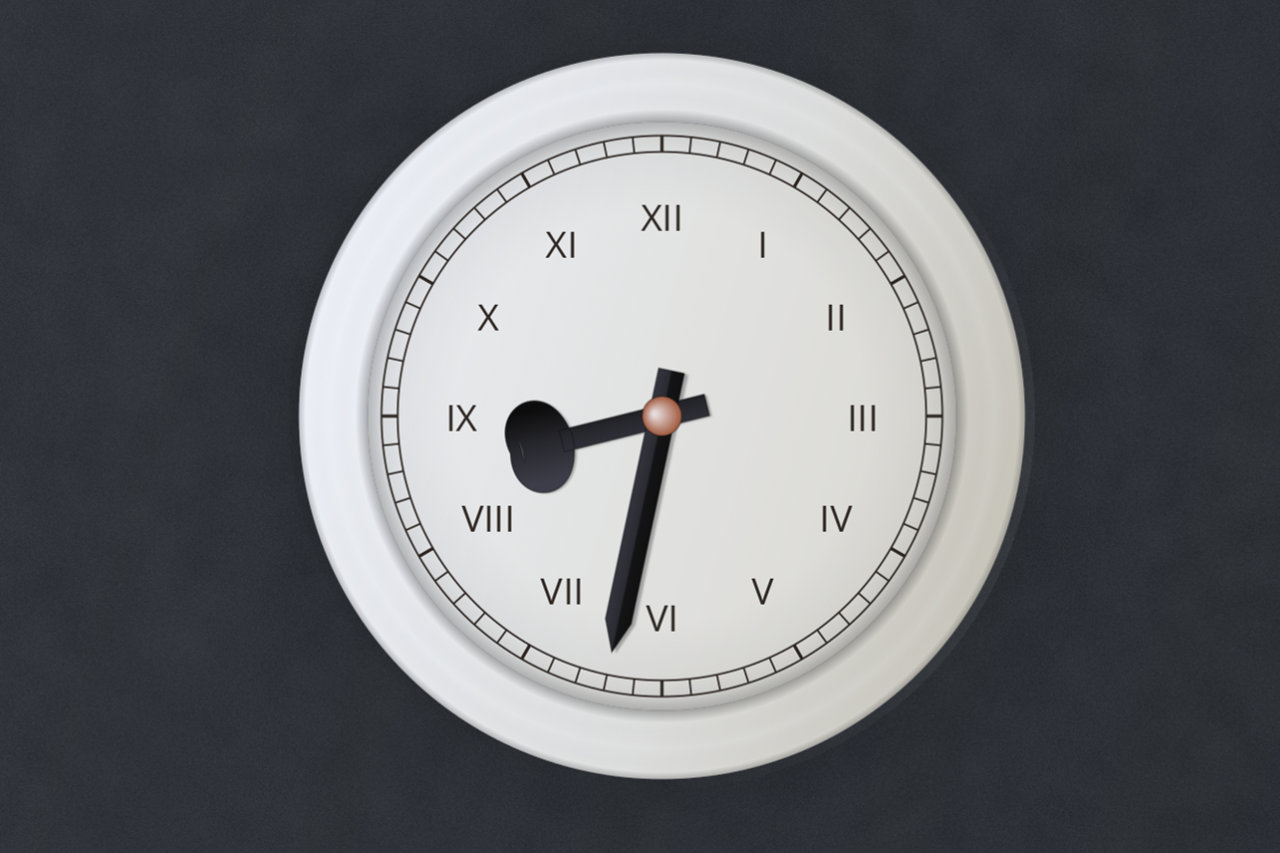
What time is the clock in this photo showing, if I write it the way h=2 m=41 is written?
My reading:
h=8 m=32
